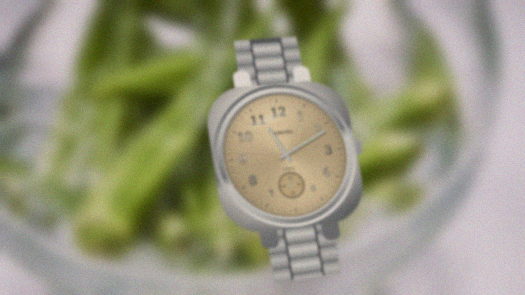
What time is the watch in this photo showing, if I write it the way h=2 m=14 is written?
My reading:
h=11 m=11
